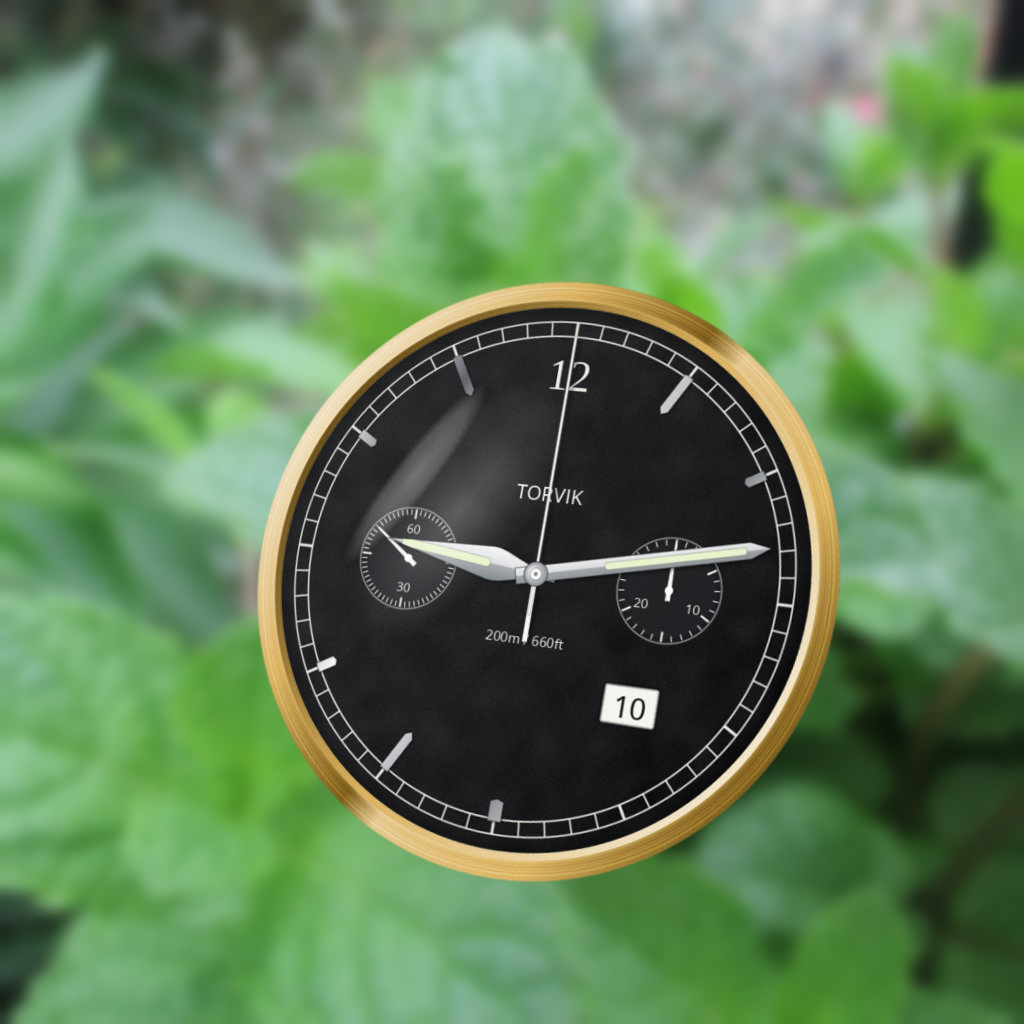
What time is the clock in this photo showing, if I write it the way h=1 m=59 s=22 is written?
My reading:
h=9 m=12 s=51
